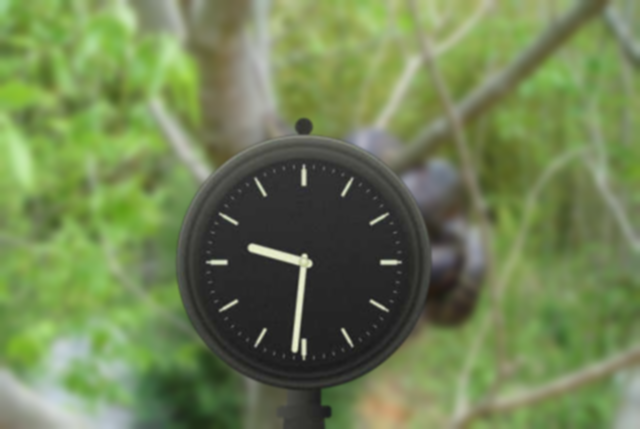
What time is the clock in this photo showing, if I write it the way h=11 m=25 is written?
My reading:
h=9 m=31
